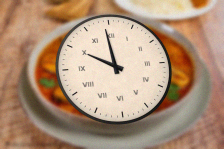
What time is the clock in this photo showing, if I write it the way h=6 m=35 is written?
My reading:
h=9 m=59
